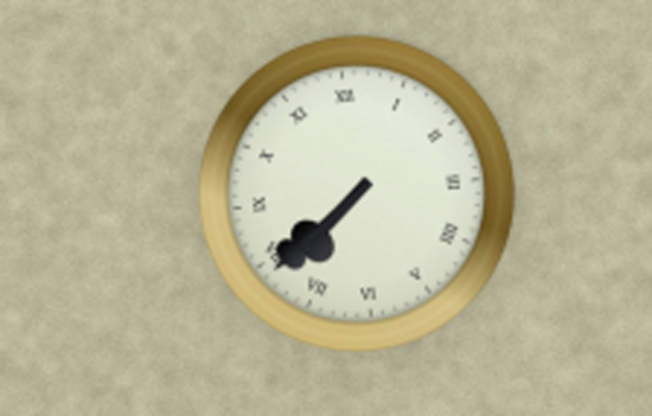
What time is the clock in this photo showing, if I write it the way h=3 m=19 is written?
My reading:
h=7 m=39
